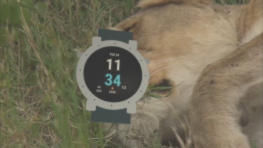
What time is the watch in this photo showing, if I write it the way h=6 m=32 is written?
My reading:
h=11 m=34
